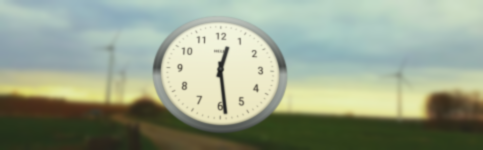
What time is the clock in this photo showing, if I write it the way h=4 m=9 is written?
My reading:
h=12 m=29
